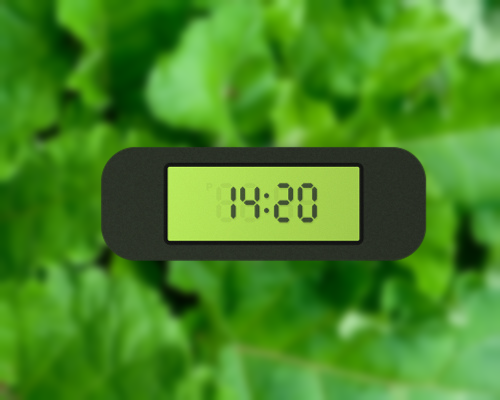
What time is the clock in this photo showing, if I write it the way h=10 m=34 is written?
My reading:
h=14 m=20
